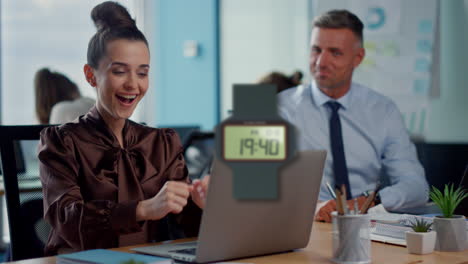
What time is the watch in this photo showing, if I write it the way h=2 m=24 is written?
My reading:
h=19 m=40
